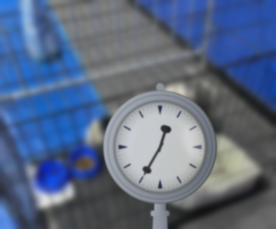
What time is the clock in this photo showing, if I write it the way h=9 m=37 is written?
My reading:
h=12 m=35
